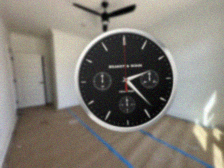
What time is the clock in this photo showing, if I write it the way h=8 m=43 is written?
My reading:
h=2 m=23
